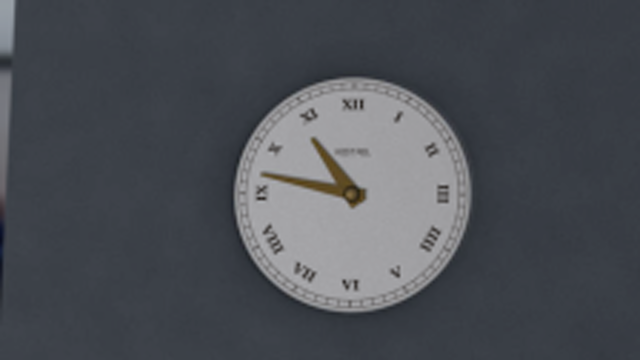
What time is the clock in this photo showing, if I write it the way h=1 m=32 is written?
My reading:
h=10 m=47
